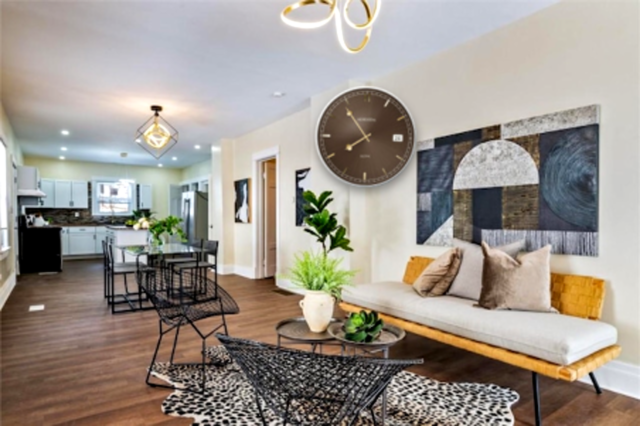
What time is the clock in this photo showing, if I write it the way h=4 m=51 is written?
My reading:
h=7 m=54
